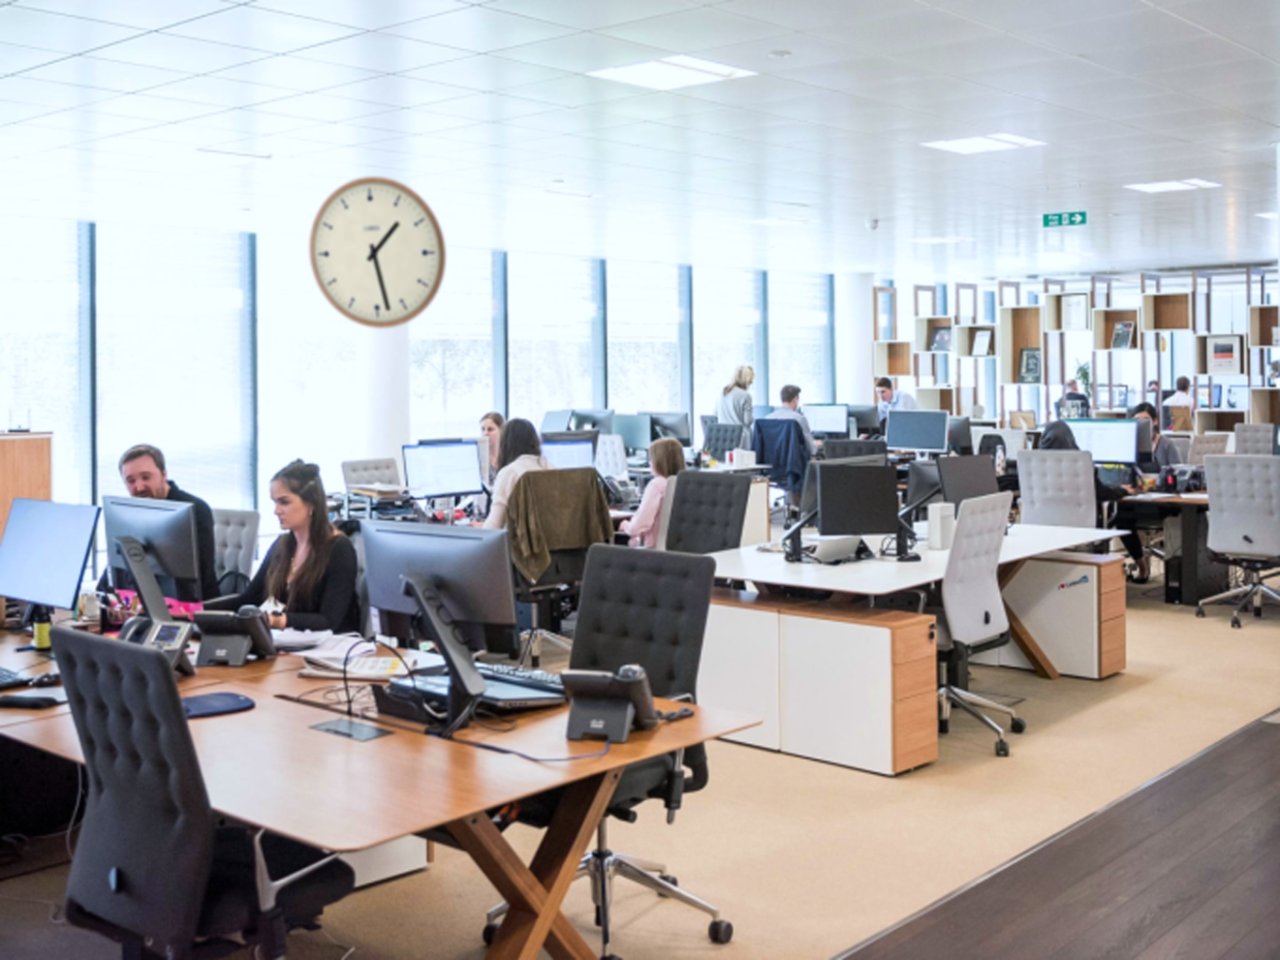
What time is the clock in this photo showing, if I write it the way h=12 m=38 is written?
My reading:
h=1 m=28
